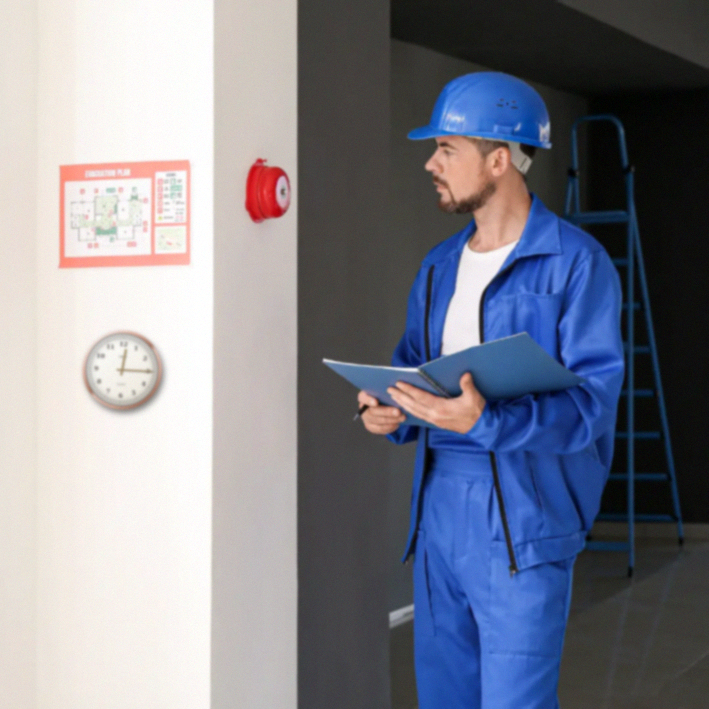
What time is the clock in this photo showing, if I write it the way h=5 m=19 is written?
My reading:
h=12 m=15
